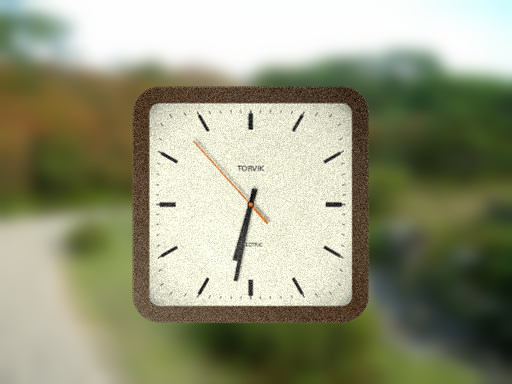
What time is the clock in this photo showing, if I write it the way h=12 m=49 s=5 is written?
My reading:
h=6 m=31 s=53
